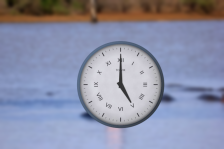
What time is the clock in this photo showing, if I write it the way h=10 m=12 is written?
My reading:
h=5 m=0
